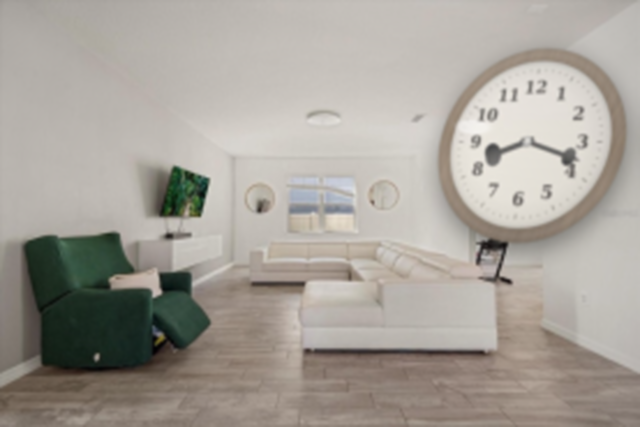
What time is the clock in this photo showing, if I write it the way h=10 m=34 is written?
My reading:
h=8 m=18
